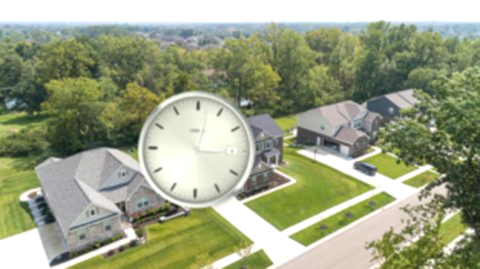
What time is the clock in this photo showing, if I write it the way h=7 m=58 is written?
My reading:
h=3 m=2
